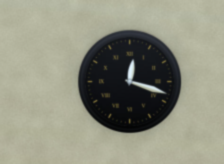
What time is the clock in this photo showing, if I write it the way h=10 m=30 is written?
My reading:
h=12 m=18
